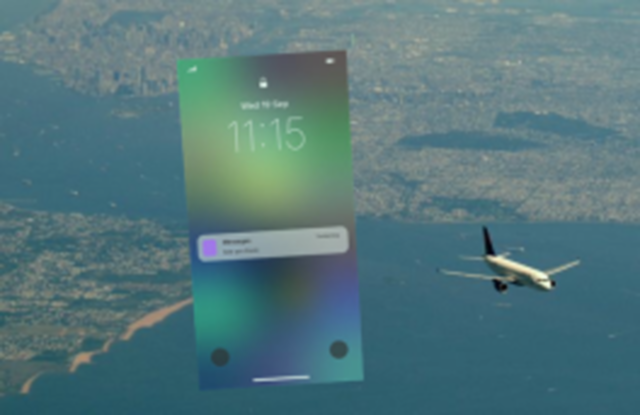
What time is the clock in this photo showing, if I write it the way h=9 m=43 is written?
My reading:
h=11 m=15
